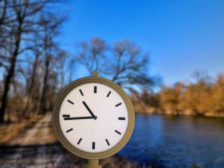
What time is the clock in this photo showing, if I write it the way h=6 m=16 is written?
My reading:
h=10 m=44
